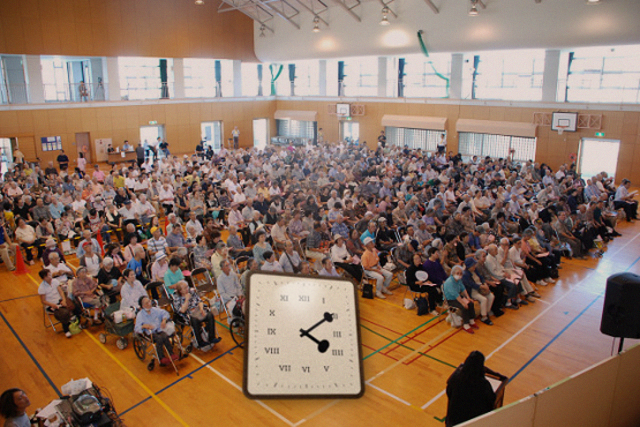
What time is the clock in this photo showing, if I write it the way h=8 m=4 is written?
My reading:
h=4 m=9
